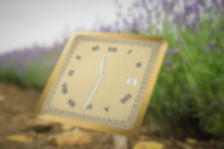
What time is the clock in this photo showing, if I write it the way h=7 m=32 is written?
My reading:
h=11 m=31
